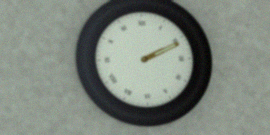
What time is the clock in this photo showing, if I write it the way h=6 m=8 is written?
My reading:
h=2 m=11
